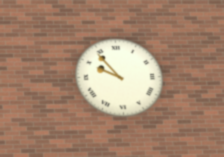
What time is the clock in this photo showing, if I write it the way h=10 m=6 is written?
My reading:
h=9 m=54
